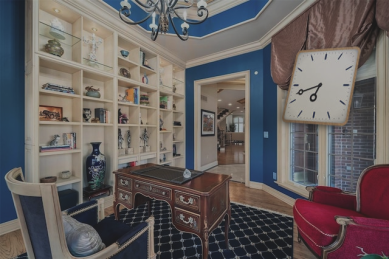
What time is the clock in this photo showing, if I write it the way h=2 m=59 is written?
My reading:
h=6 m=42
